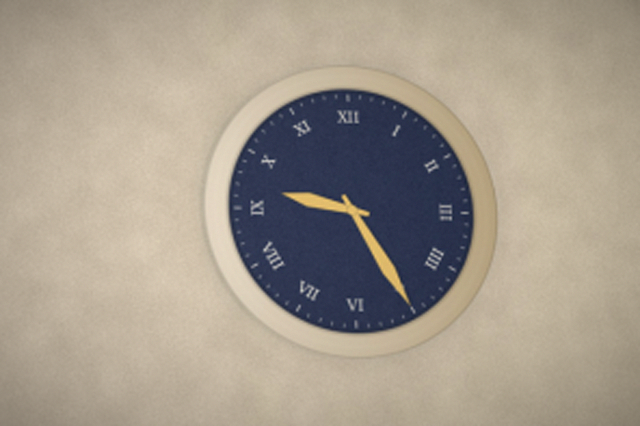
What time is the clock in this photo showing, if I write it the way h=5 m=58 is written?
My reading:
h=9 m=25
